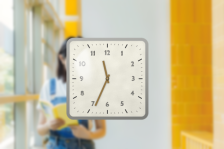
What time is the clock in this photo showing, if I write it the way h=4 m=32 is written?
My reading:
h=11 m=34
